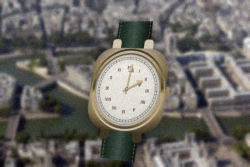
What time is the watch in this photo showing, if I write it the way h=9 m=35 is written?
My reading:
h=2 m=1
